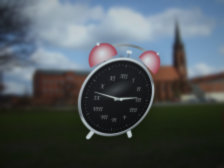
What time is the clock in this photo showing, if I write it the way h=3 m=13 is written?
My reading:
h=2 m=47
